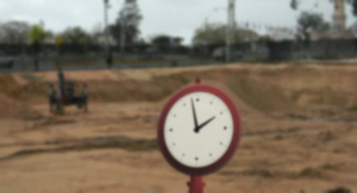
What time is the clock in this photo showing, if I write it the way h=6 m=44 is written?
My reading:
h=1 m=58
